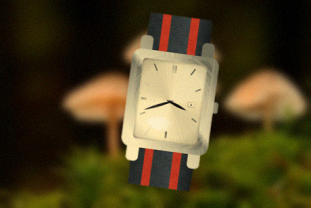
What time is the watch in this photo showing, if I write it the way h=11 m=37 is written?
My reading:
h=3 m=41
